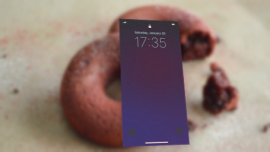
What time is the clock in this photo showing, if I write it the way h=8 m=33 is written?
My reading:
h=17 m=35
